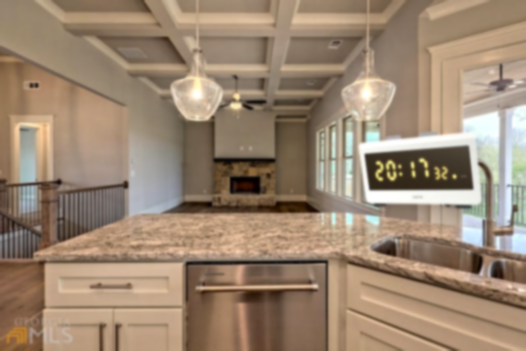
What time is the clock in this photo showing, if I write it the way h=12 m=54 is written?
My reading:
h=20 m=17
